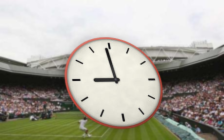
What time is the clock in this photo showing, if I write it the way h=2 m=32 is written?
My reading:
h=8 m=59
